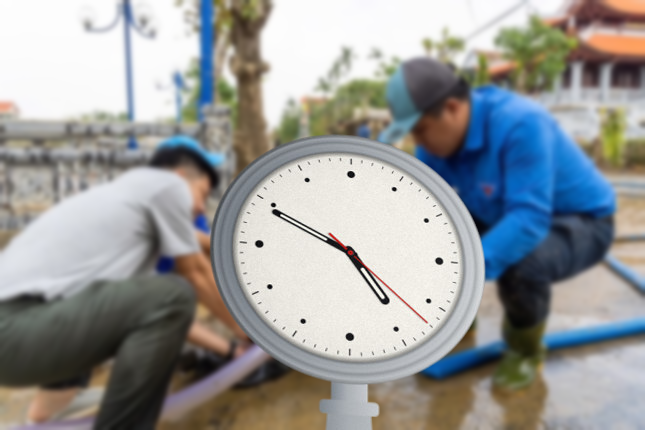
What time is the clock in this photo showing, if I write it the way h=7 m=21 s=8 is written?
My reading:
h=4 m=49 s=22
